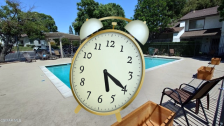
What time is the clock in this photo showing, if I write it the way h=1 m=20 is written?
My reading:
h=5 m=20
